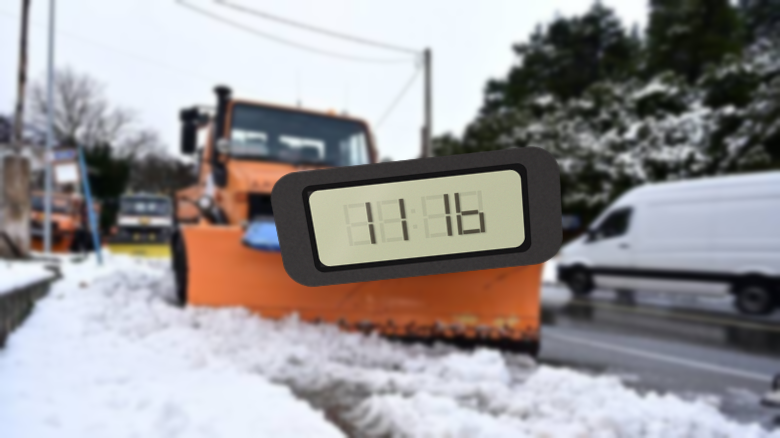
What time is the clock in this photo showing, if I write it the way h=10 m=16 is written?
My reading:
h=11 m=16
